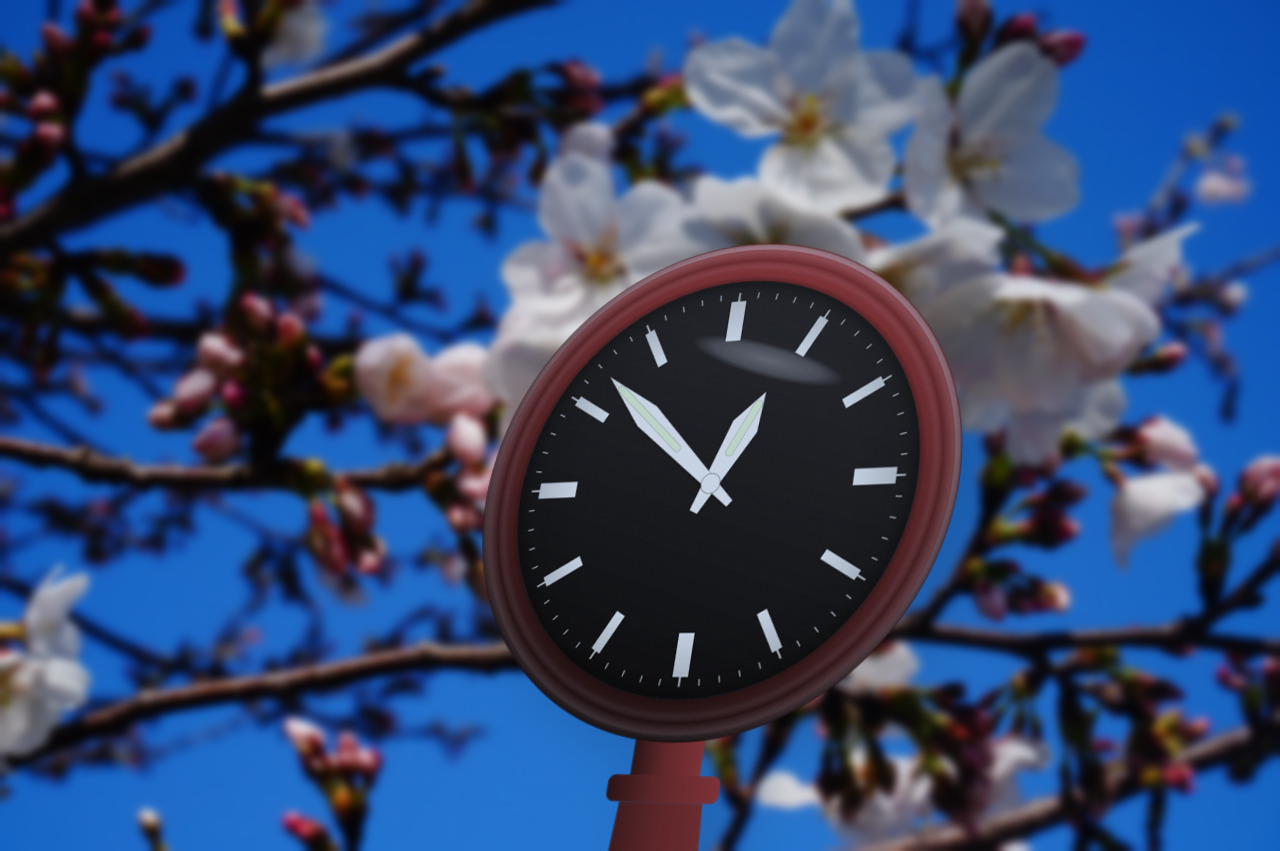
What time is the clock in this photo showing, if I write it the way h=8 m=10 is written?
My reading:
h=12 m=52
